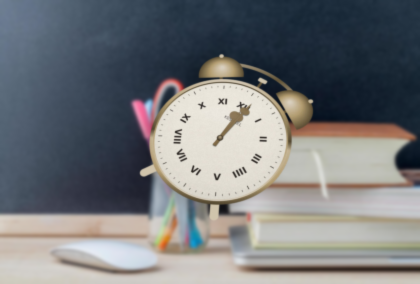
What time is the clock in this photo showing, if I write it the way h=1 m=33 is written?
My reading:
h=12 m=1
